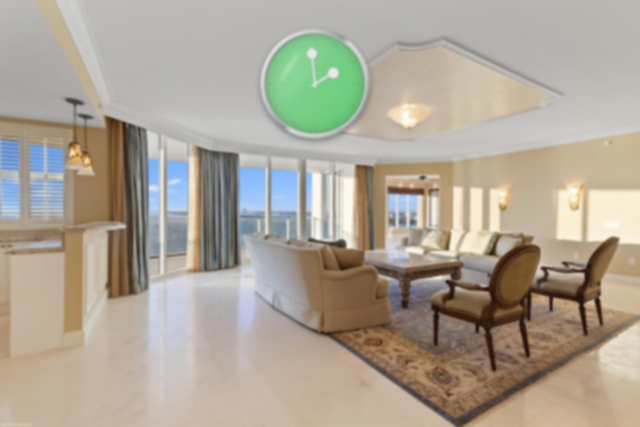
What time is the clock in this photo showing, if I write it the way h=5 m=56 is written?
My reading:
h=1 m=59
